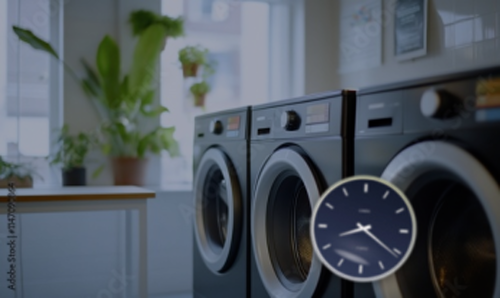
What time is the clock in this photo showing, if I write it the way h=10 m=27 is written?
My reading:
h=8 m=21
